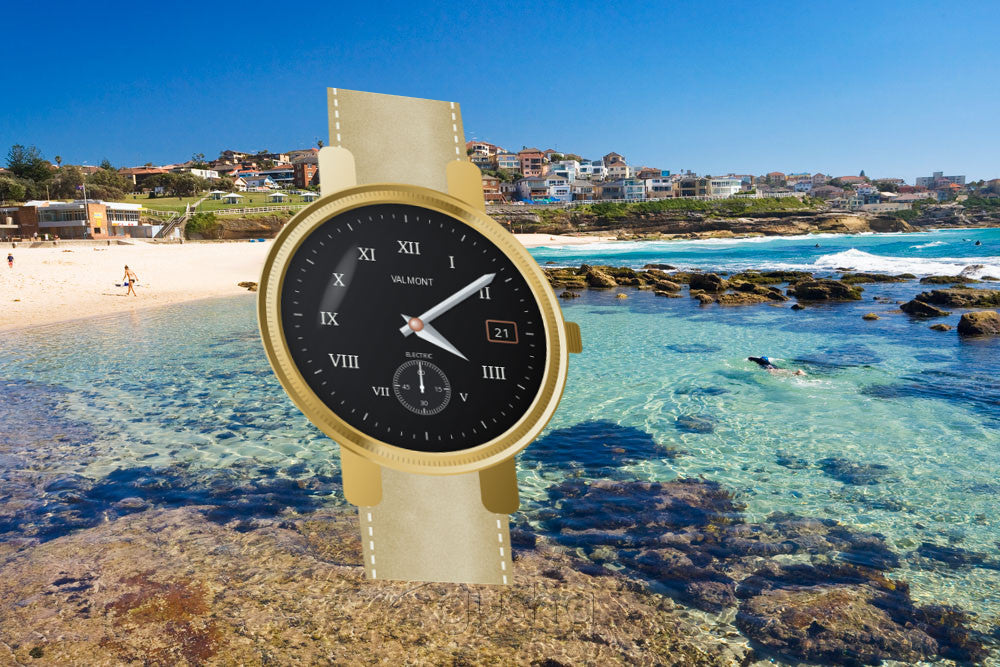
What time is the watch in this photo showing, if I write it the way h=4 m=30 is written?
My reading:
h=4 m=9
